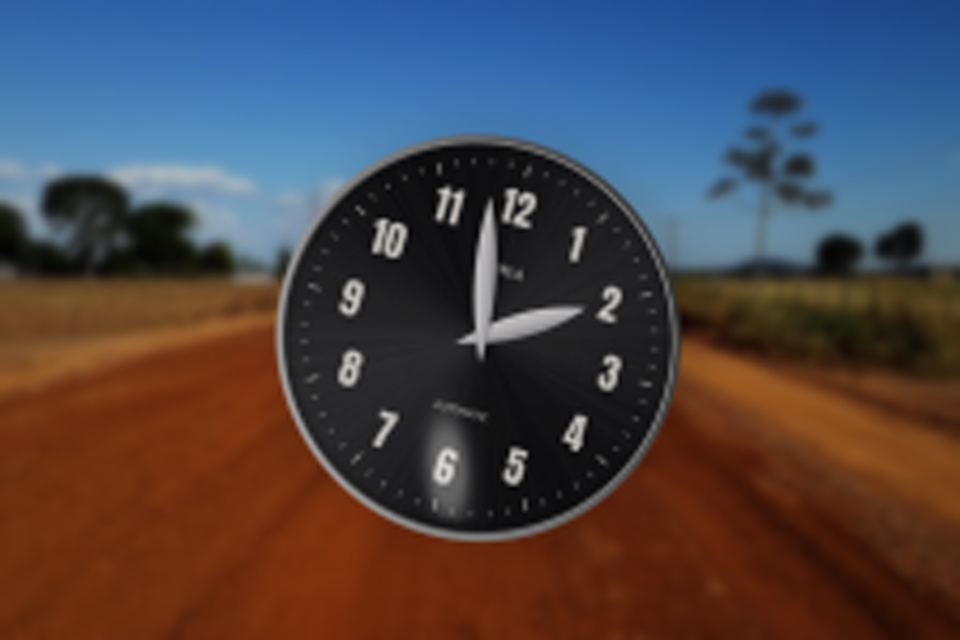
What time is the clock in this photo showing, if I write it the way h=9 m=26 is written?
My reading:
h=1 m=58
